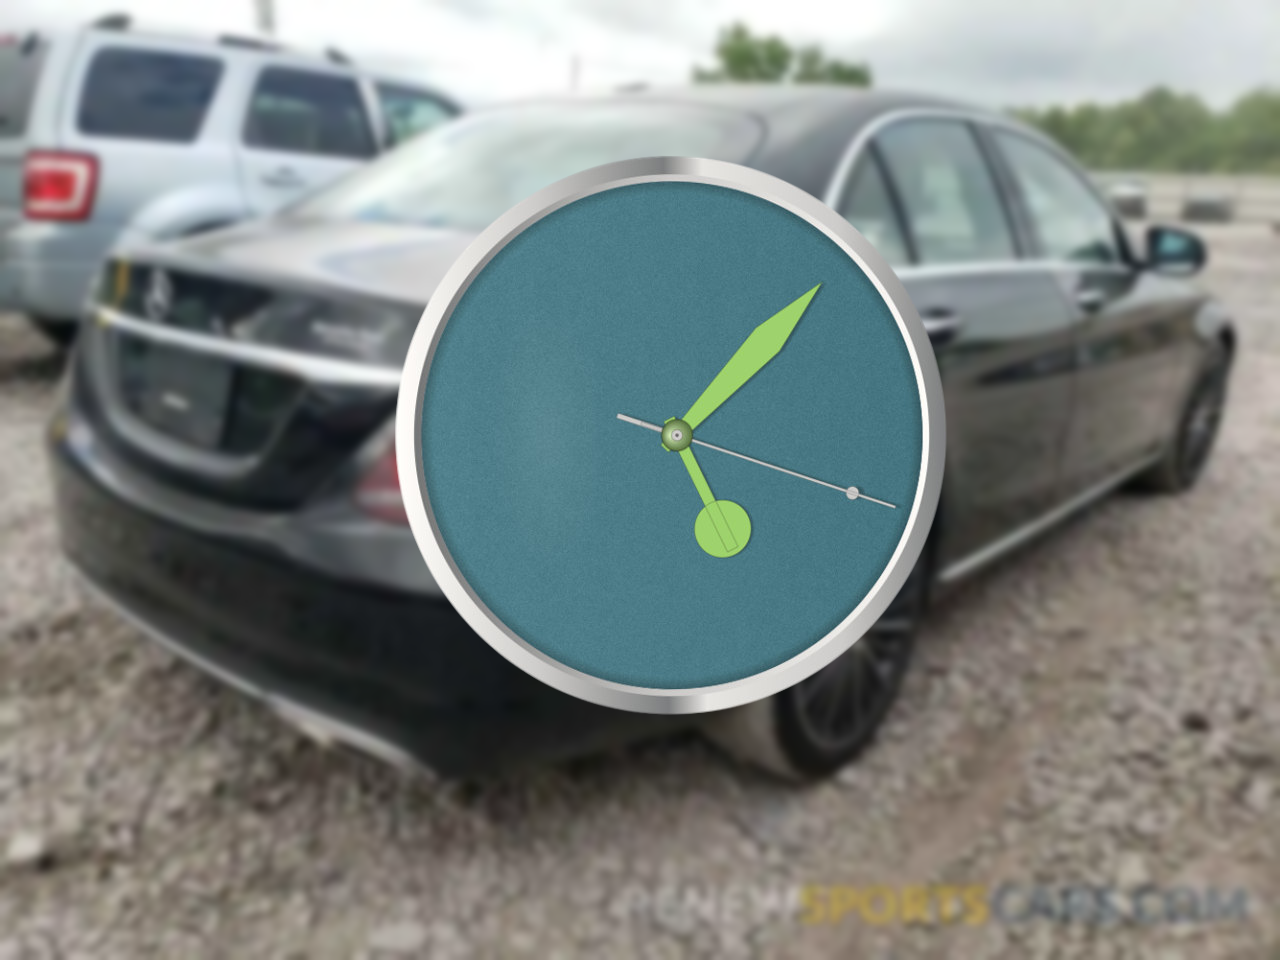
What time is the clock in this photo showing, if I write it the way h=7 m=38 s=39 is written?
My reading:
h=5 m=7 s=18
